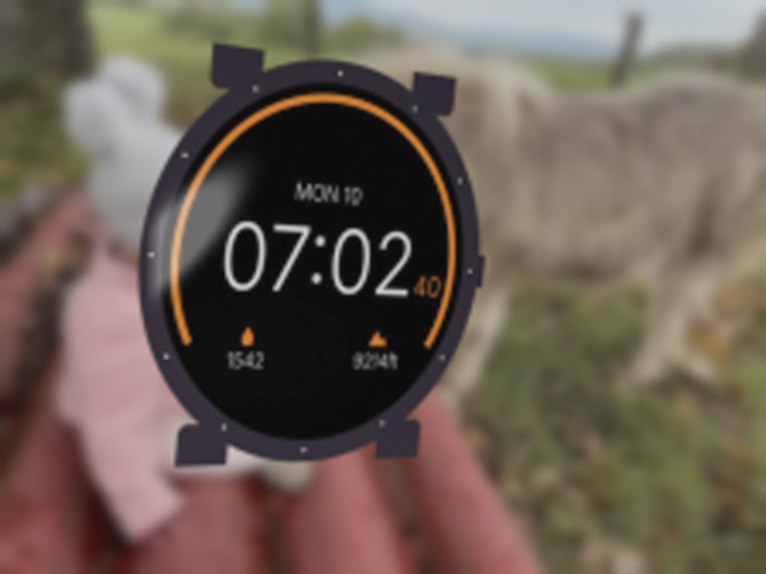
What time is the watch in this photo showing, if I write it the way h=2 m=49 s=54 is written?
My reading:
h=7 m=2 s=40
